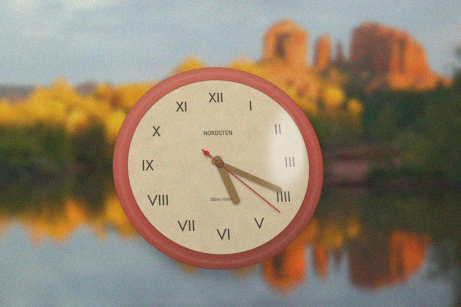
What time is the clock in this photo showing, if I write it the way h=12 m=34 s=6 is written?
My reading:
h=5 m=19 s=22
